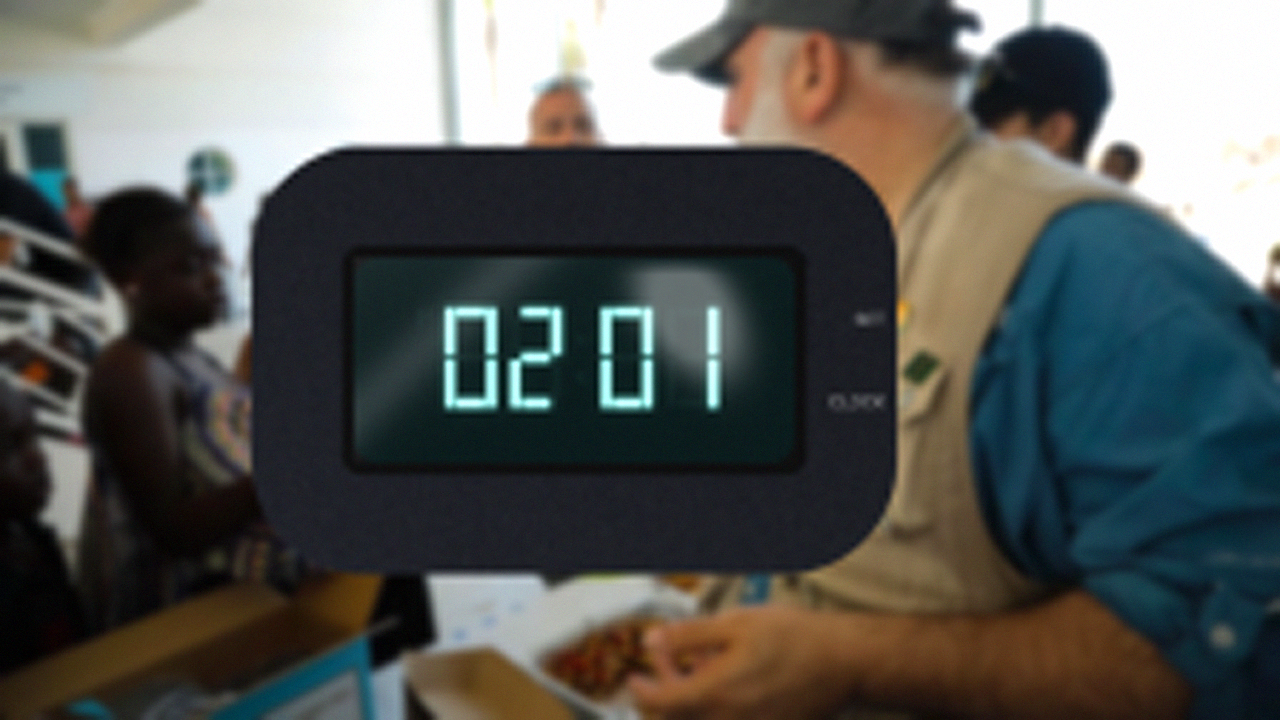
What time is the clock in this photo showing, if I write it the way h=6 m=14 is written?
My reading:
h=2 m=1
